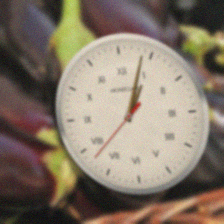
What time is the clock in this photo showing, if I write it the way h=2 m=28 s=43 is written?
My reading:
h=1 m=3 s=38
